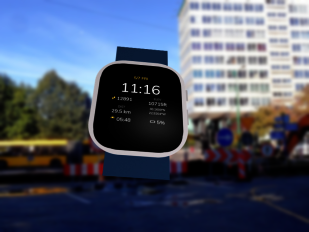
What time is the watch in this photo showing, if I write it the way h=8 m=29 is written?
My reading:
h=11 m=16
